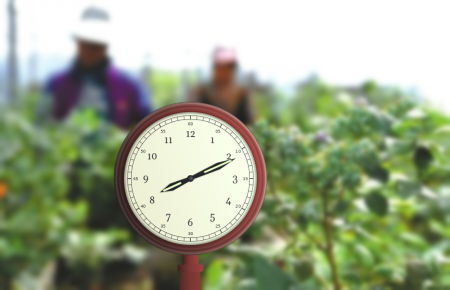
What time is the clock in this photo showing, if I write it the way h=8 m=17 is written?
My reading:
h=8 m=11
